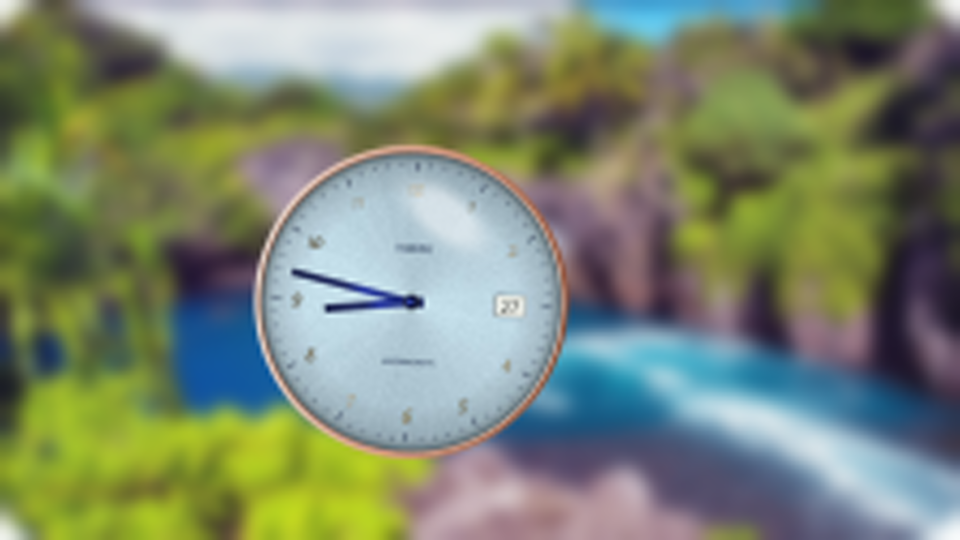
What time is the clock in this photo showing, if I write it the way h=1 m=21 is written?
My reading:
h=8 m=47
